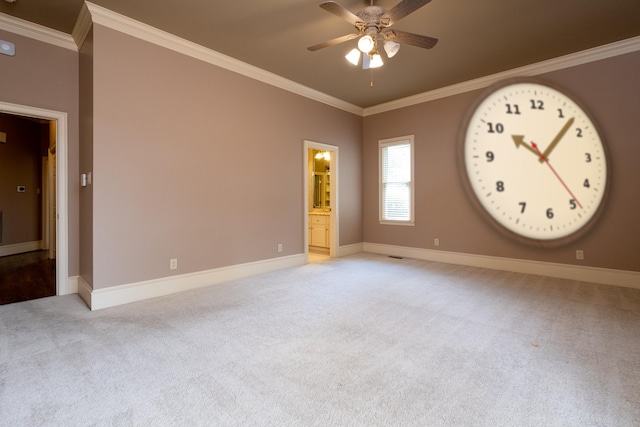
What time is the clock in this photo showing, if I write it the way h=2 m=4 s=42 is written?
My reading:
h=10 m=7 s=24
